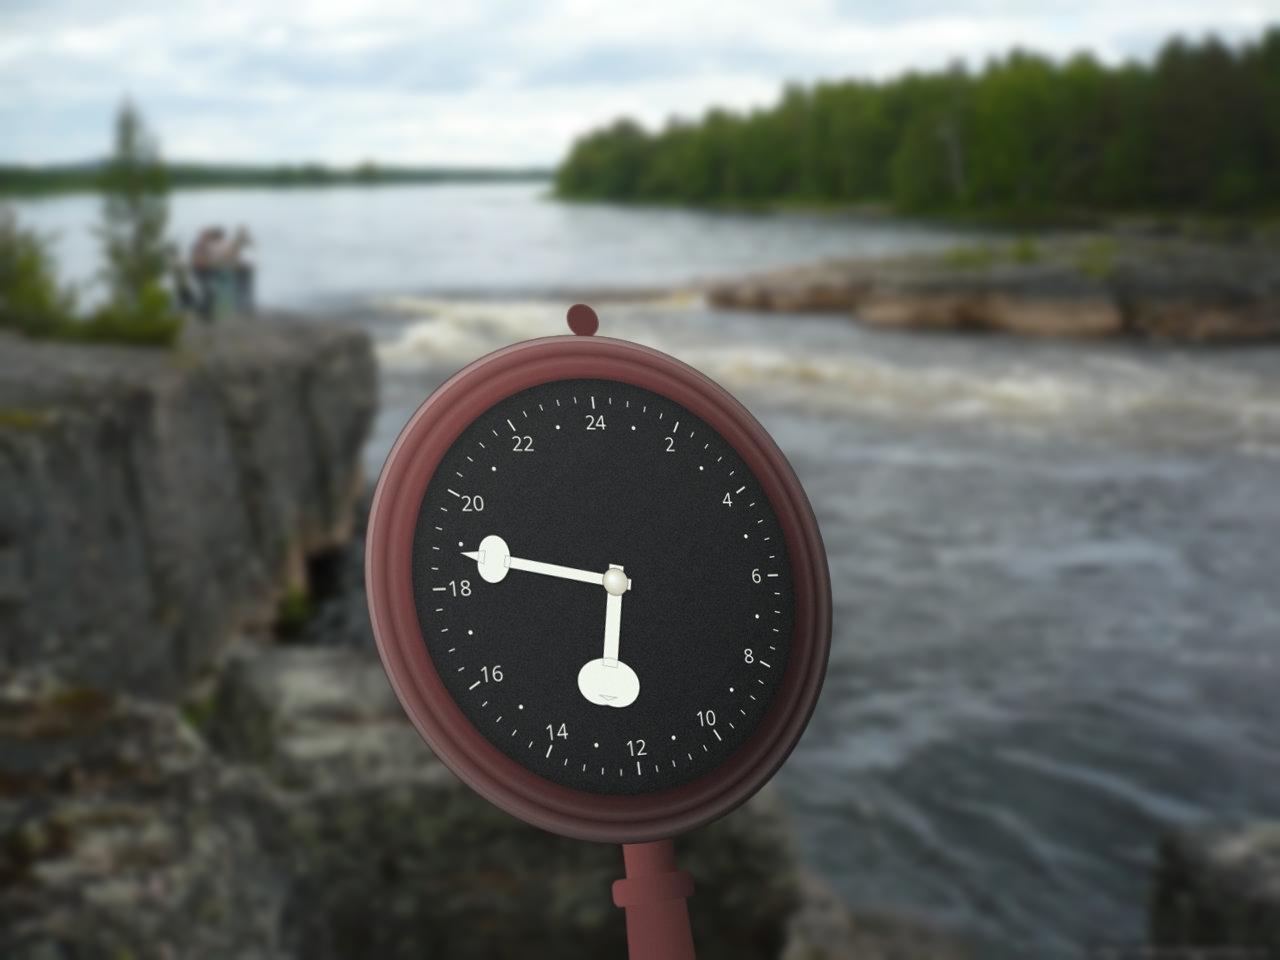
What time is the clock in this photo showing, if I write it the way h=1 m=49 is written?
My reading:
h=12 m=47
